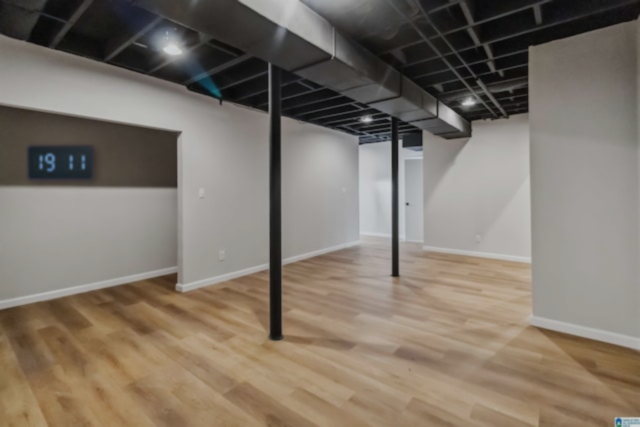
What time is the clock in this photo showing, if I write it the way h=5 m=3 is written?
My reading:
h=19 m=11
